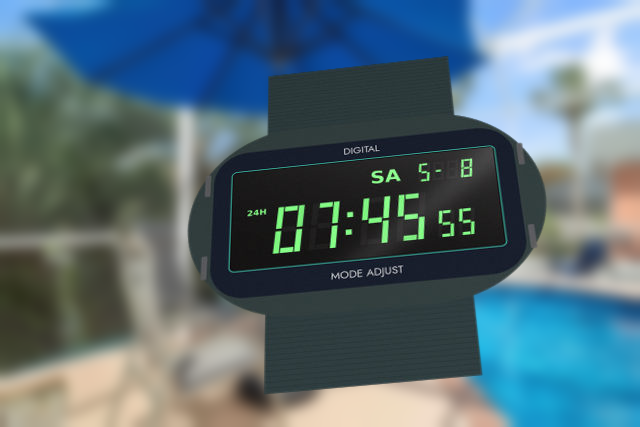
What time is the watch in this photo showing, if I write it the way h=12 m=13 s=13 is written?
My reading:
h=7 m=45 s=55
